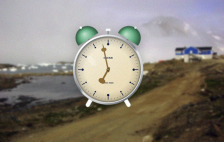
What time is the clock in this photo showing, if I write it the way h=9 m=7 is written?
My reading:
h=6 m=58
